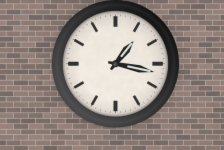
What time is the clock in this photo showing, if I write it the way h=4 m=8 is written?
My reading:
h=1 m=17
